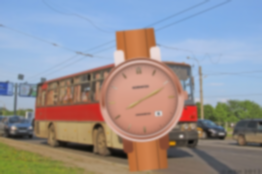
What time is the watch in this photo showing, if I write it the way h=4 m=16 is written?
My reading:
h=8 m=11
